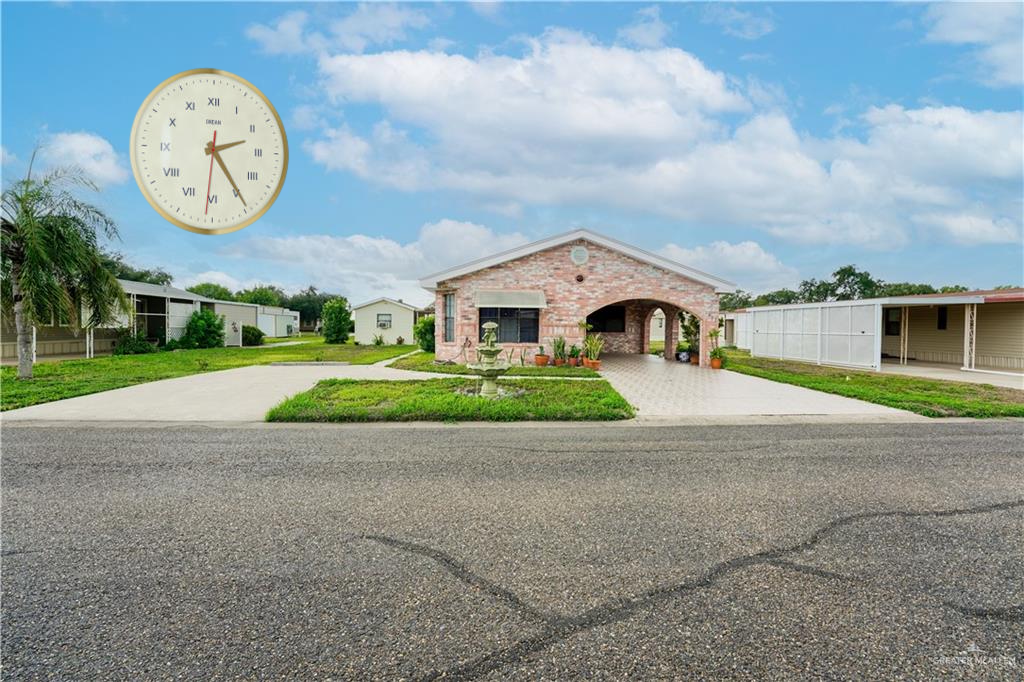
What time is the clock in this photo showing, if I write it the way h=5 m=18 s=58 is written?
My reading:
h=2 m=24 s=31
